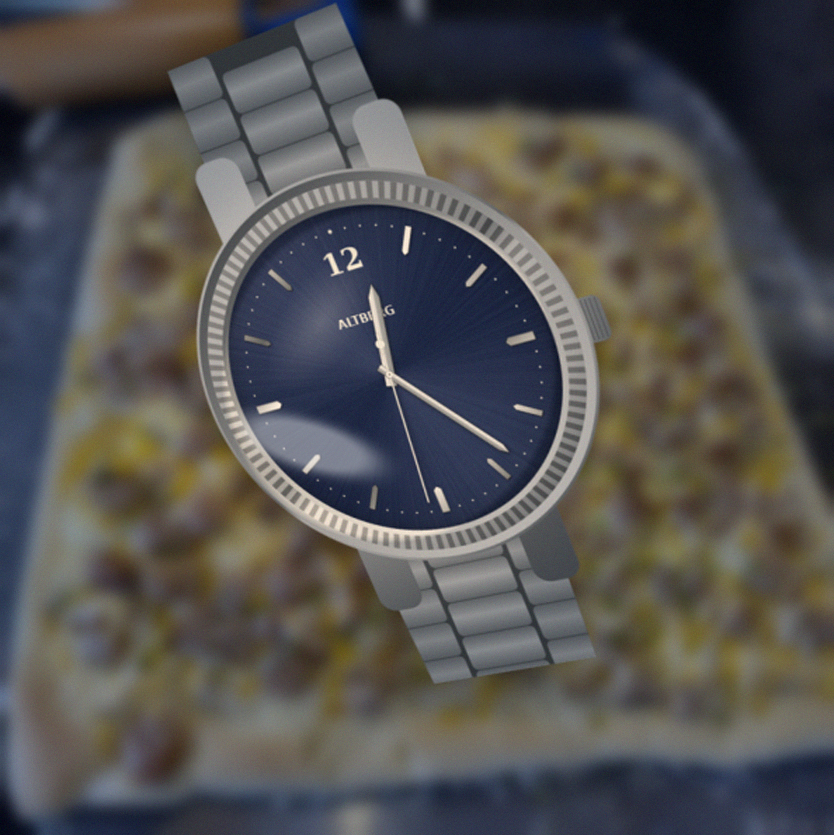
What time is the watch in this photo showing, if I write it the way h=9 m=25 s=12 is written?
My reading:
h=12 m=23 s=31
